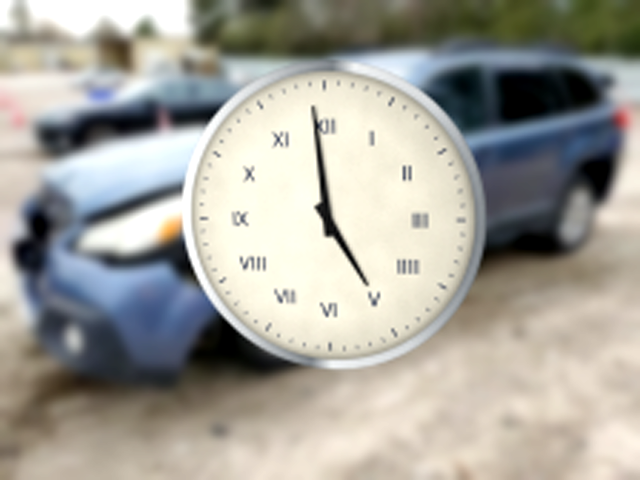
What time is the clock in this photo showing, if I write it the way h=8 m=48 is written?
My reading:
h=4 m=59
